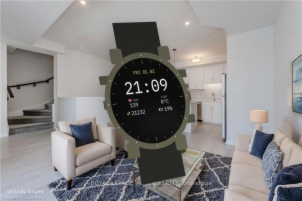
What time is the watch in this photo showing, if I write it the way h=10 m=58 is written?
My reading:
h=21 m=9
